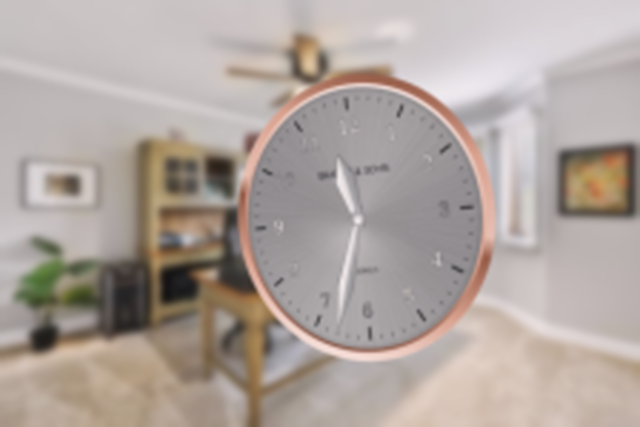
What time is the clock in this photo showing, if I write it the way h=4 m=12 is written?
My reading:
h=11 m=33
